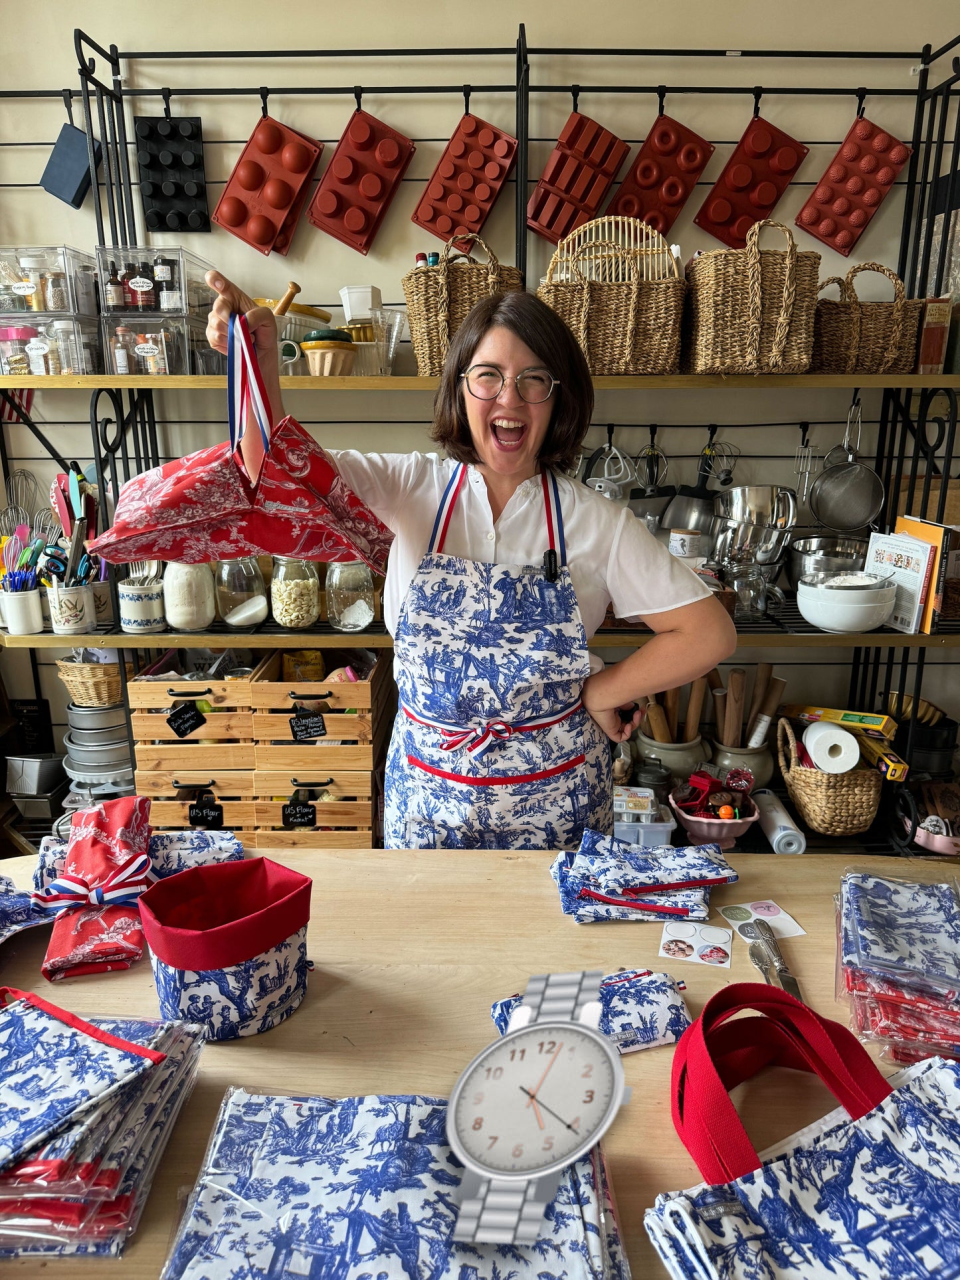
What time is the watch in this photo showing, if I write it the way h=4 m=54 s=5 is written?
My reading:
h=5 m=2 s=21
